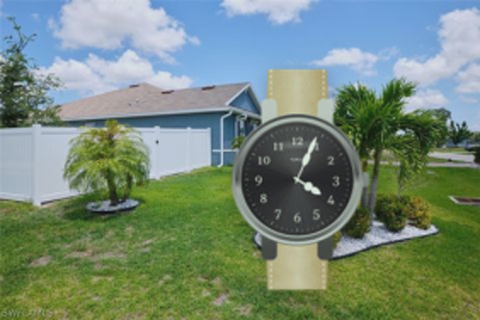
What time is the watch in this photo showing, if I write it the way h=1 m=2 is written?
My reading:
h=4 m=4
